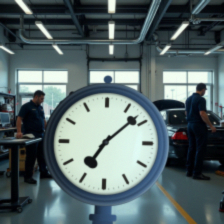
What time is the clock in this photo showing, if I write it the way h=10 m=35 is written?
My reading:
h=7 m=8
